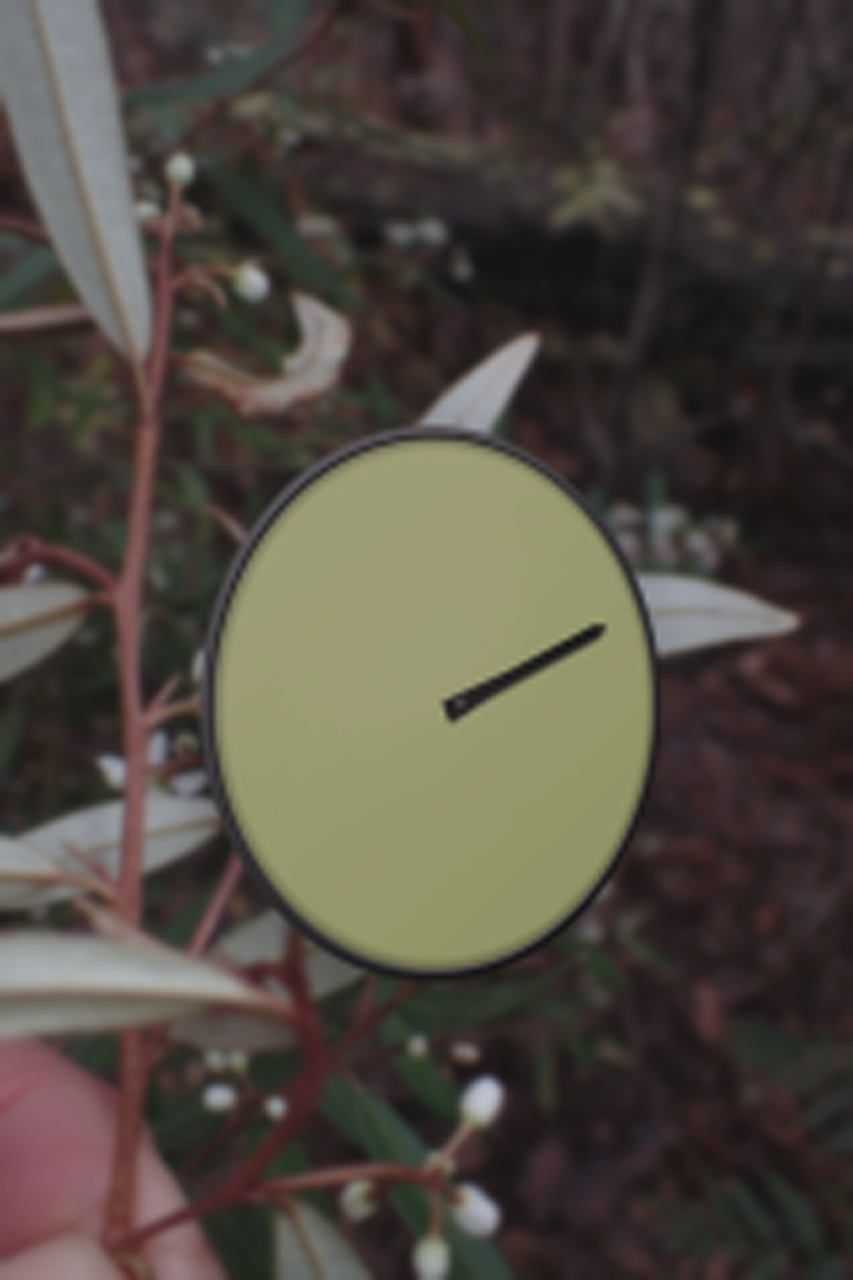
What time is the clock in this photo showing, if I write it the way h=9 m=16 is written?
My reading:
h=2 m=11
